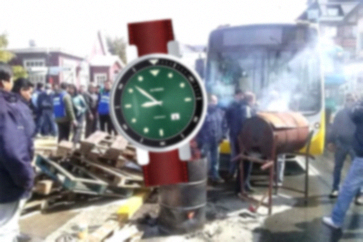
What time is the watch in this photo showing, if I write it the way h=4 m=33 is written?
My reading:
h=8 m=52
